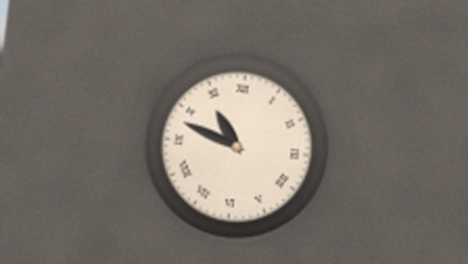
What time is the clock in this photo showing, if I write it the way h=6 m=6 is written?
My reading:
h=10 m=48
